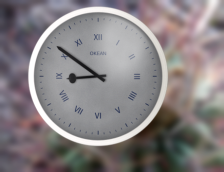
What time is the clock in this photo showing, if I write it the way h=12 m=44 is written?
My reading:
h=8 m=51
